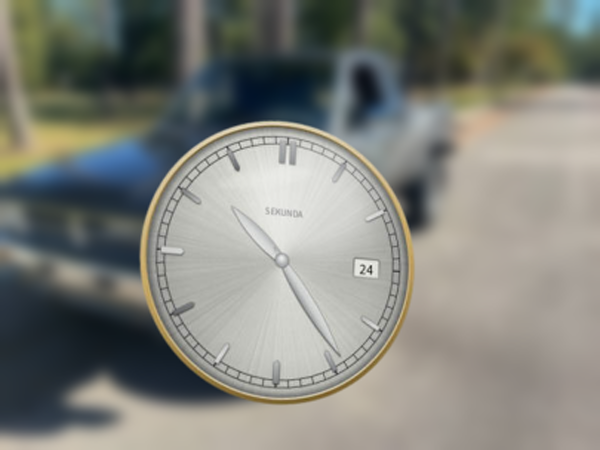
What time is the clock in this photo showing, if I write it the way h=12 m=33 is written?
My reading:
h=10 m=24
